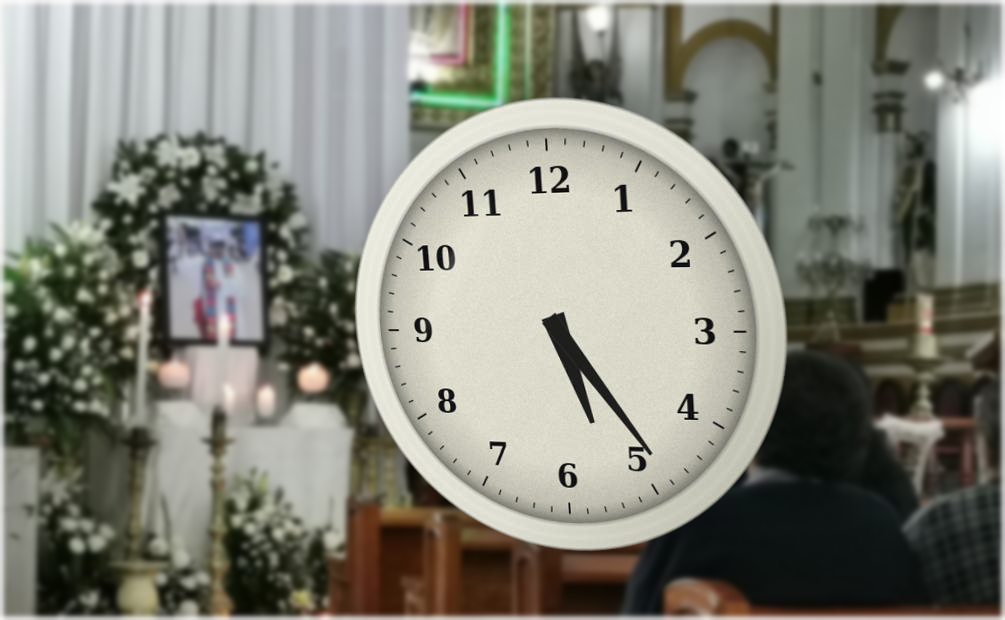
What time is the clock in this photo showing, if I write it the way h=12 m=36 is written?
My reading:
h=5 m=24
